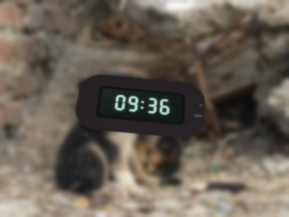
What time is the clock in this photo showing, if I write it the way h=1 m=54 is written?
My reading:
h=9 m=36
